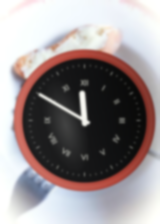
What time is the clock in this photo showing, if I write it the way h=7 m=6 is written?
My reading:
h=11 m=50
